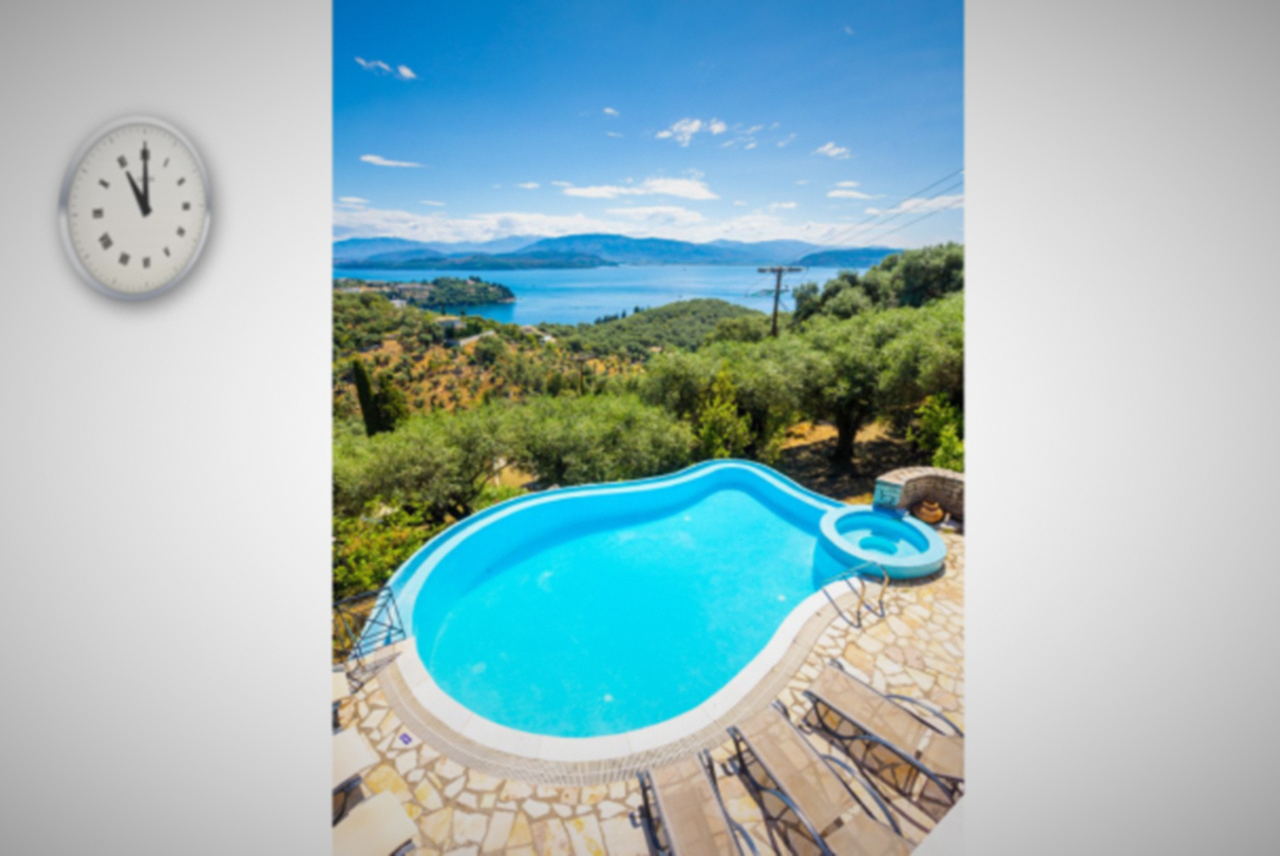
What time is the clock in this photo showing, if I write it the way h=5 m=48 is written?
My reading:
h=11 m=0
